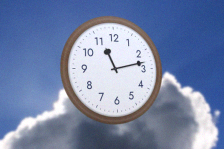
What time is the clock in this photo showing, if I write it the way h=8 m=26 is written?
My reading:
h=11 m=13
